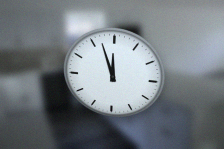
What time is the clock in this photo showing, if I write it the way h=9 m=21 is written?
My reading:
h=11 m=57
